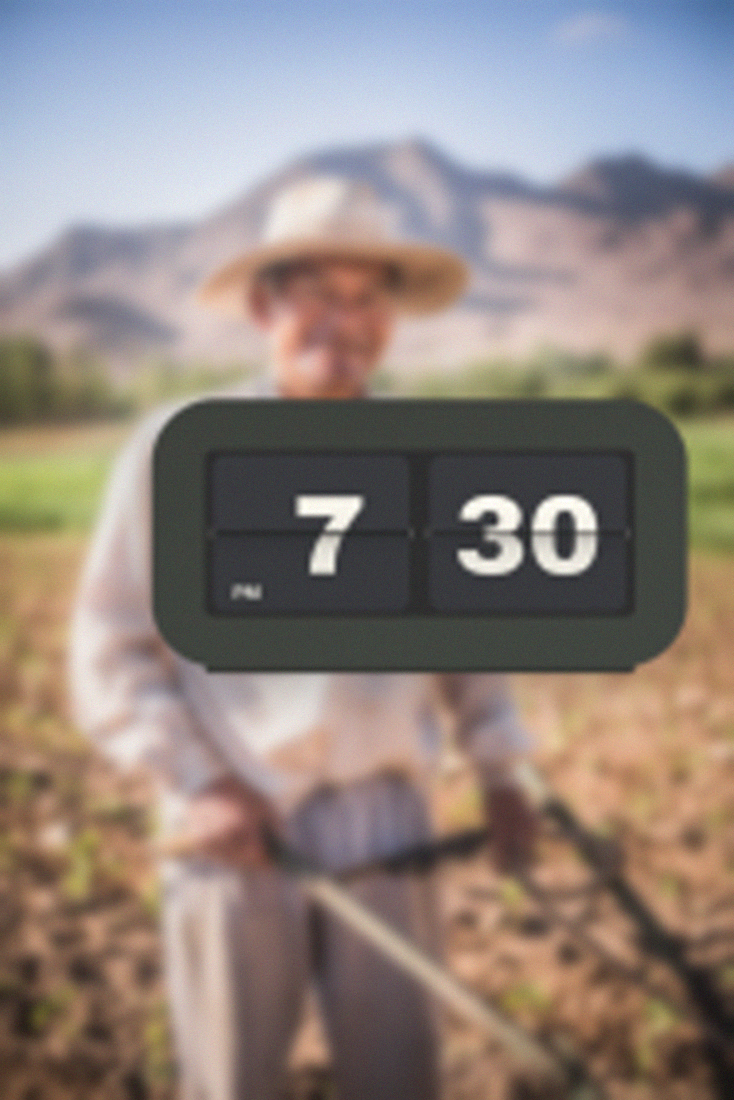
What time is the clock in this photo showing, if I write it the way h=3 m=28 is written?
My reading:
h=7 m=30
